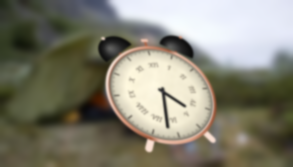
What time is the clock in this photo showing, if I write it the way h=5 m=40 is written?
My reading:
h=4 m=32
